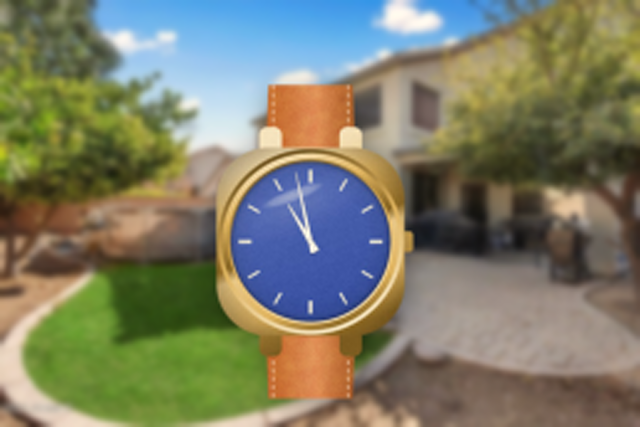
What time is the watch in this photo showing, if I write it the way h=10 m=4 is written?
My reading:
h=10 m=58
